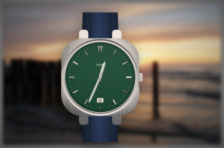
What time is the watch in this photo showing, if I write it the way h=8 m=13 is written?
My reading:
h=12 m=34
